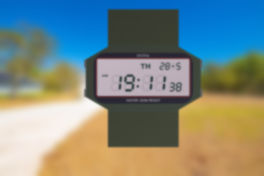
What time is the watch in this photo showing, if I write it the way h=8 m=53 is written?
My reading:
h=19 m=11
